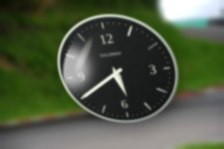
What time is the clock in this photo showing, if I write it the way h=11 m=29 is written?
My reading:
h=5 m=40
